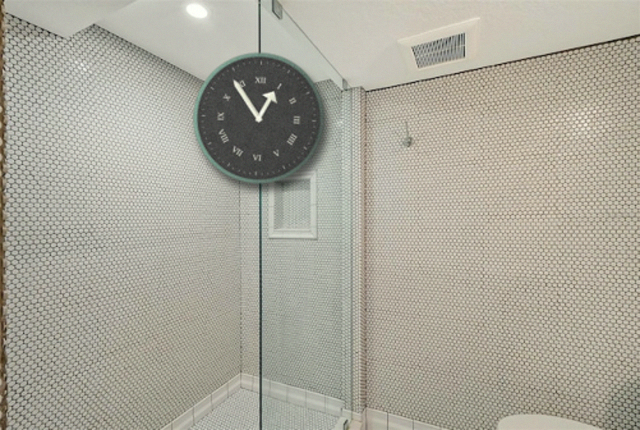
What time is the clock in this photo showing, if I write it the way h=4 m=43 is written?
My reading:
h=12 m=54
